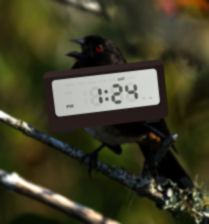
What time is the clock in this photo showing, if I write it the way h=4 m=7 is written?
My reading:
h=1 m=24
